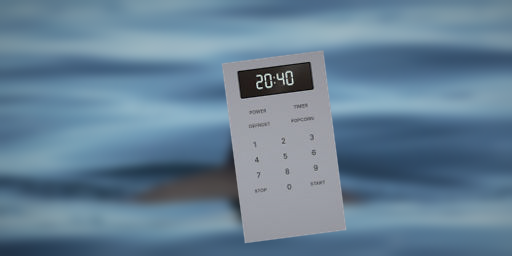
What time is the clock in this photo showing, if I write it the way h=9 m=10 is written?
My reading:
h=20 m=40
